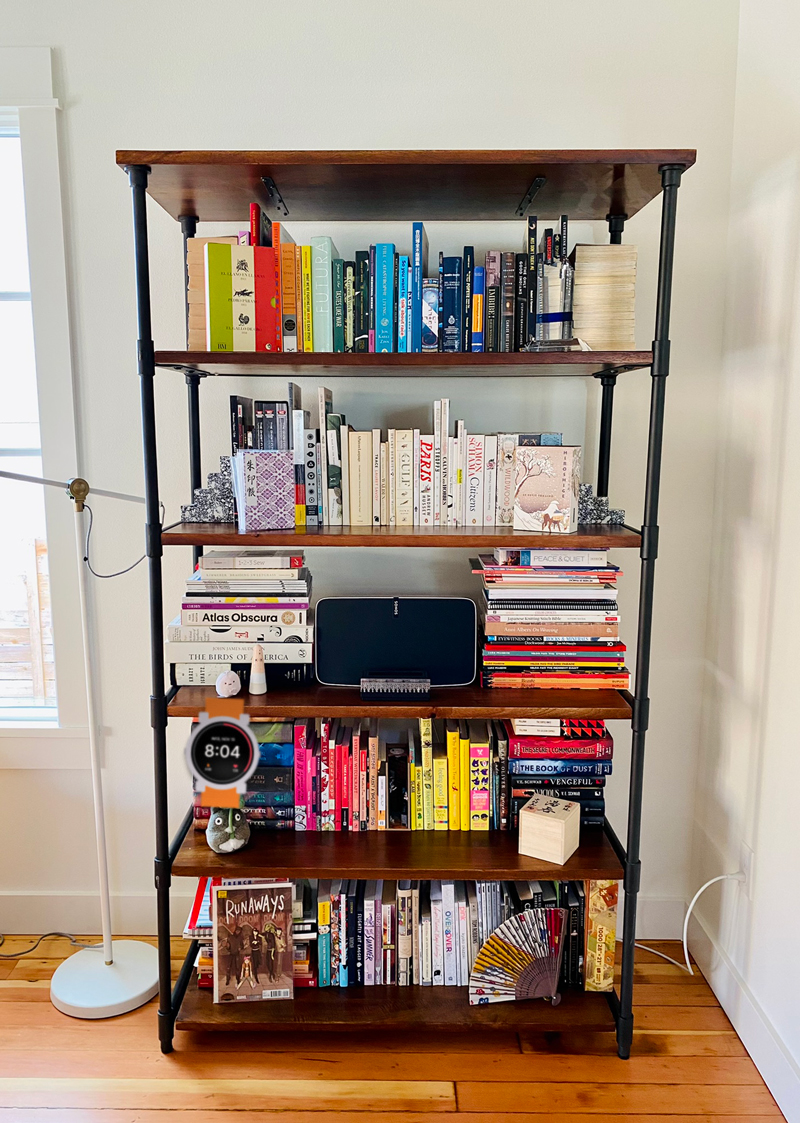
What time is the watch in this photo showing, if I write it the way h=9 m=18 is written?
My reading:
h=8 m=4
